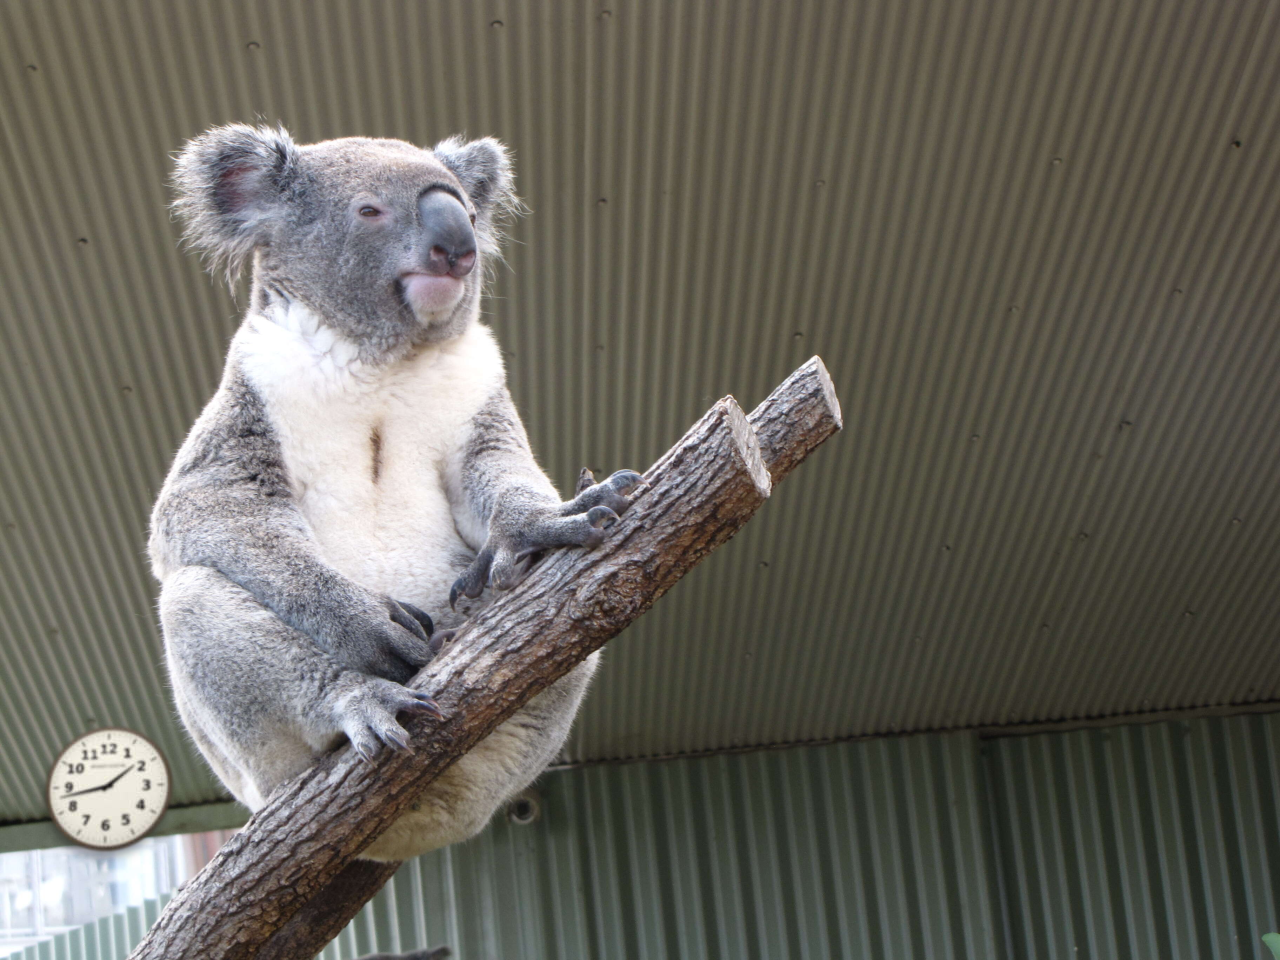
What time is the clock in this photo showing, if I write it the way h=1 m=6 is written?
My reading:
h=1 m=43
